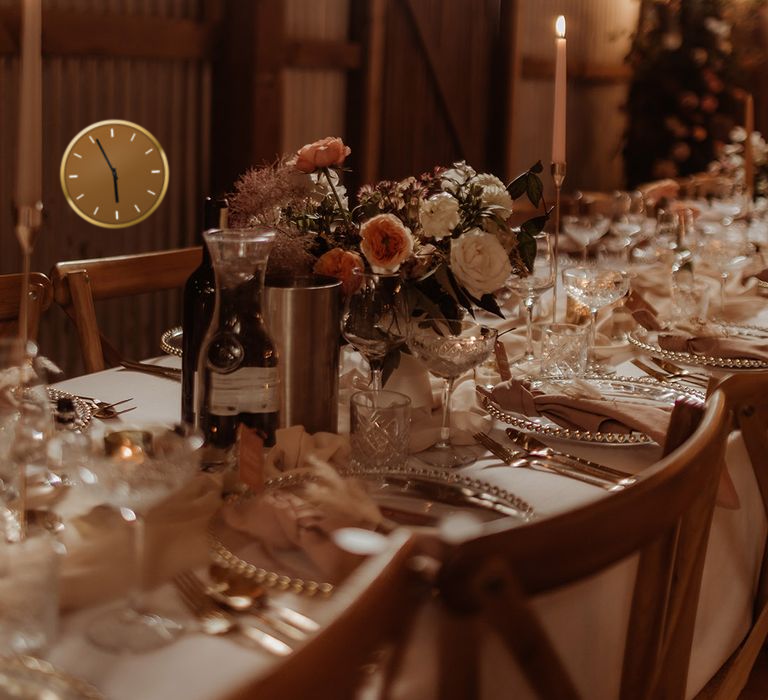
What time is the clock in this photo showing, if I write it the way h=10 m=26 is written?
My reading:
h=5 m=56
